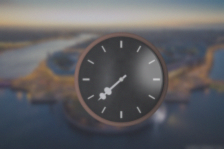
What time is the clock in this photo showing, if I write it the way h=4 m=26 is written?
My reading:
h=7 m=38
